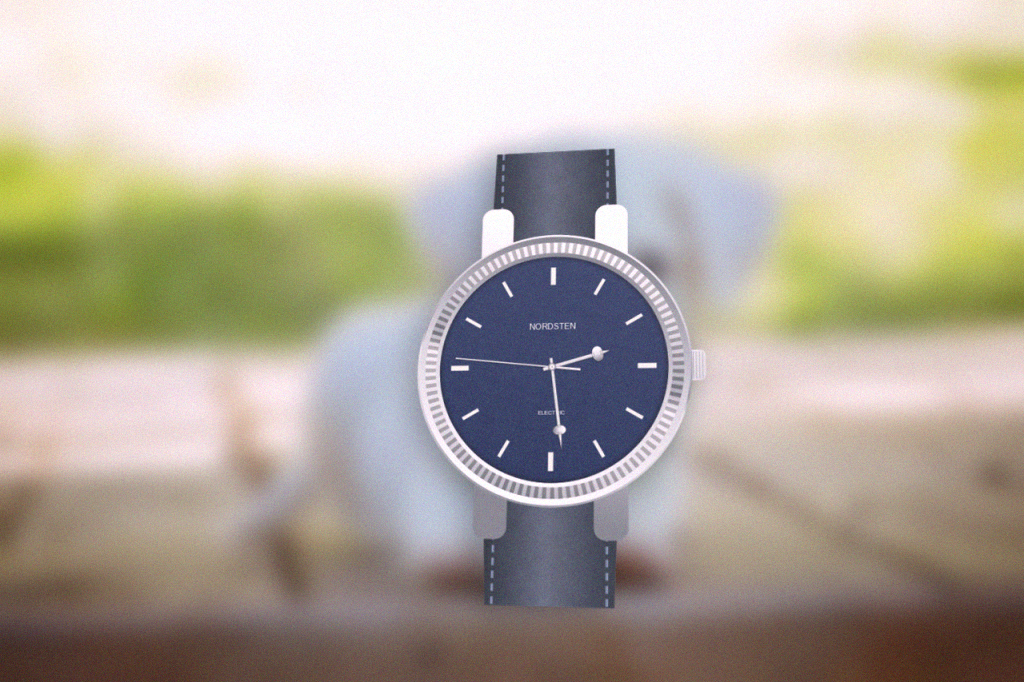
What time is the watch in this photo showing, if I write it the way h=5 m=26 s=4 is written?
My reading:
h=2 m=28 s=46
